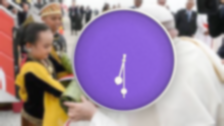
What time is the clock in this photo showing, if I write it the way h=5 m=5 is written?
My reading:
h=6 m=30
